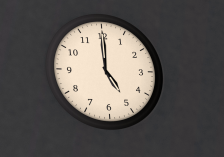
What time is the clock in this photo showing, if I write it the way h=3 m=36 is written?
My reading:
h=5 m=0
